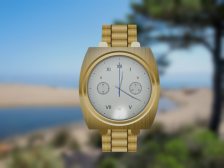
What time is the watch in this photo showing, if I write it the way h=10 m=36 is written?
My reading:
h=12 m=20
